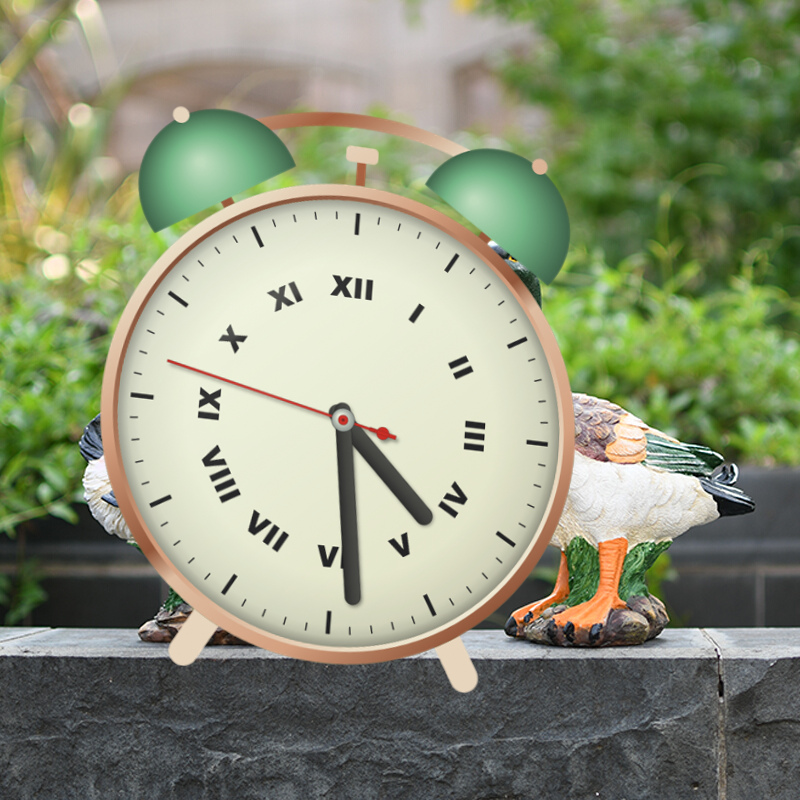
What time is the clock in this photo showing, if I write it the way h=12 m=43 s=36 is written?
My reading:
h=4 m=28 s=47
